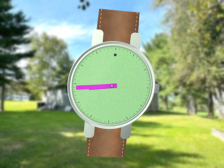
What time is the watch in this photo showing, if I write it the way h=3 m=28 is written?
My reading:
h=8 m=44
